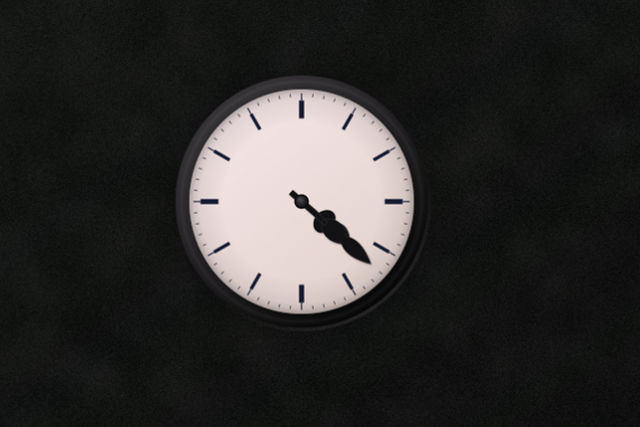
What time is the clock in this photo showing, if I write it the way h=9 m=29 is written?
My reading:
h=4 m=22
